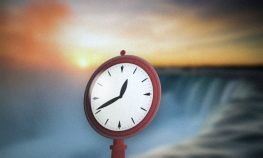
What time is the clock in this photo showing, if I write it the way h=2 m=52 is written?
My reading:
h=12 m=41
